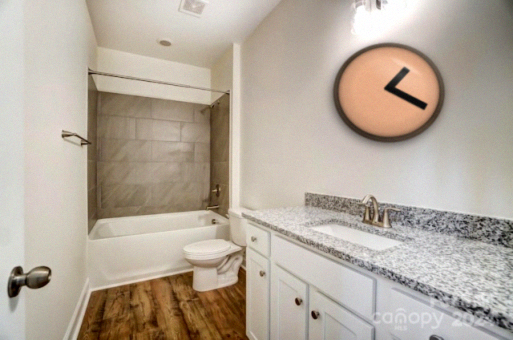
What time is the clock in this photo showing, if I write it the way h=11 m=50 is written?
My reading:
h=1 m=20
